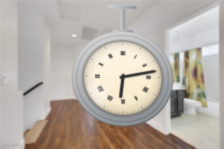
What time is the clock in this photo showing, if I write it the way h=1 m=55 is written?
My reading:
h=6 m=13
